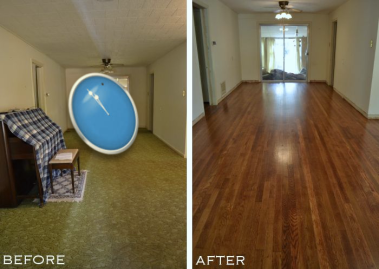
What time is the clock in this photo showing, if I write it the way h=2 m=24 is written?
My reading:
h=10 m=53
